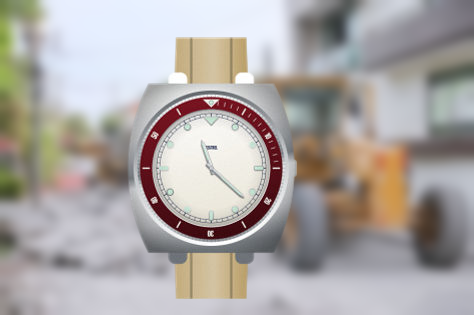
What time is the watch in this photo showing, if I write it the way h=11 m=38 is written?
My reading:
h=11 m=22
